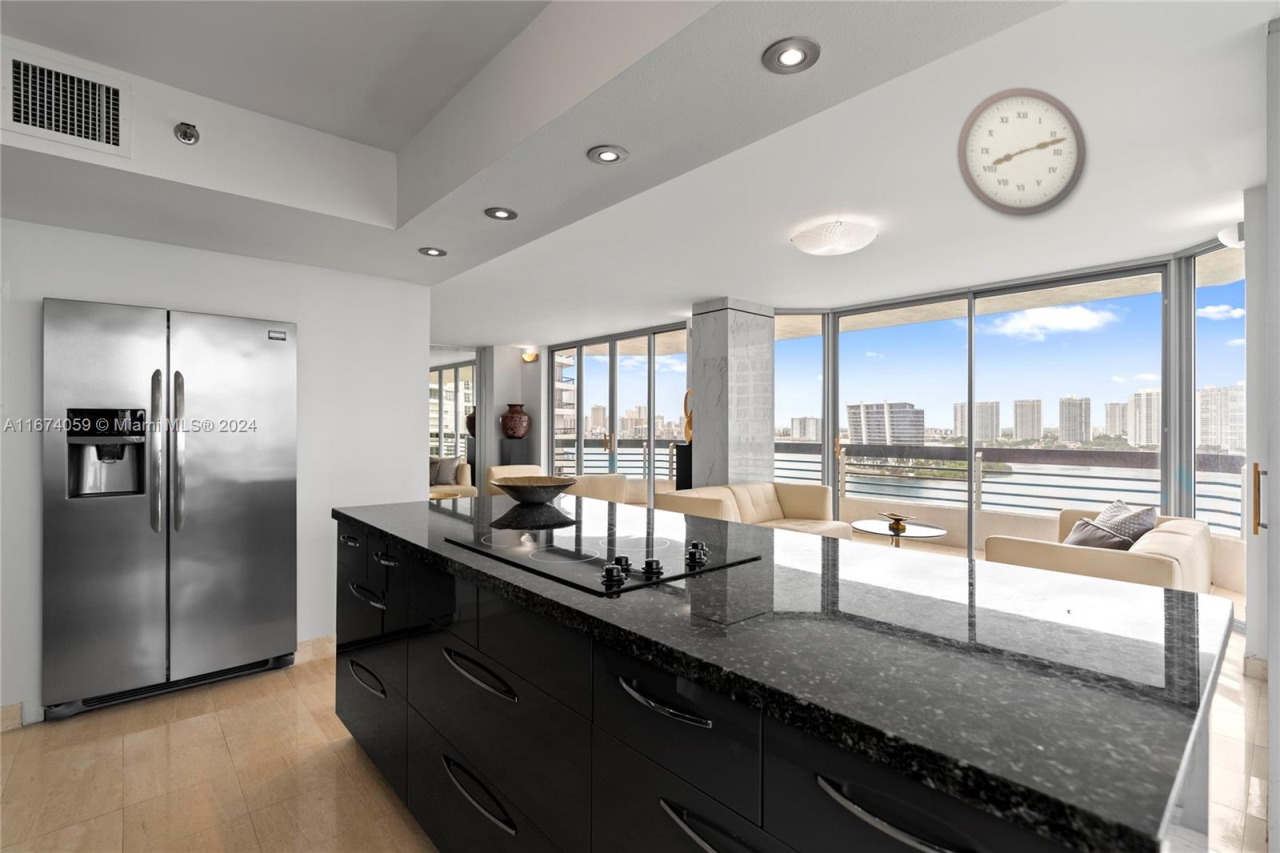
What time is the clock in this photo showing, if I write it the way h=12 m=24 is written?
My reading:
h=8 m=12
